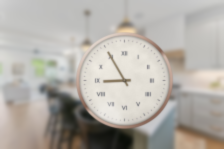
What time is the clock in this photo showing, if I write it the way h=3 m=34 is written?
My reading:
h=8 m=55
